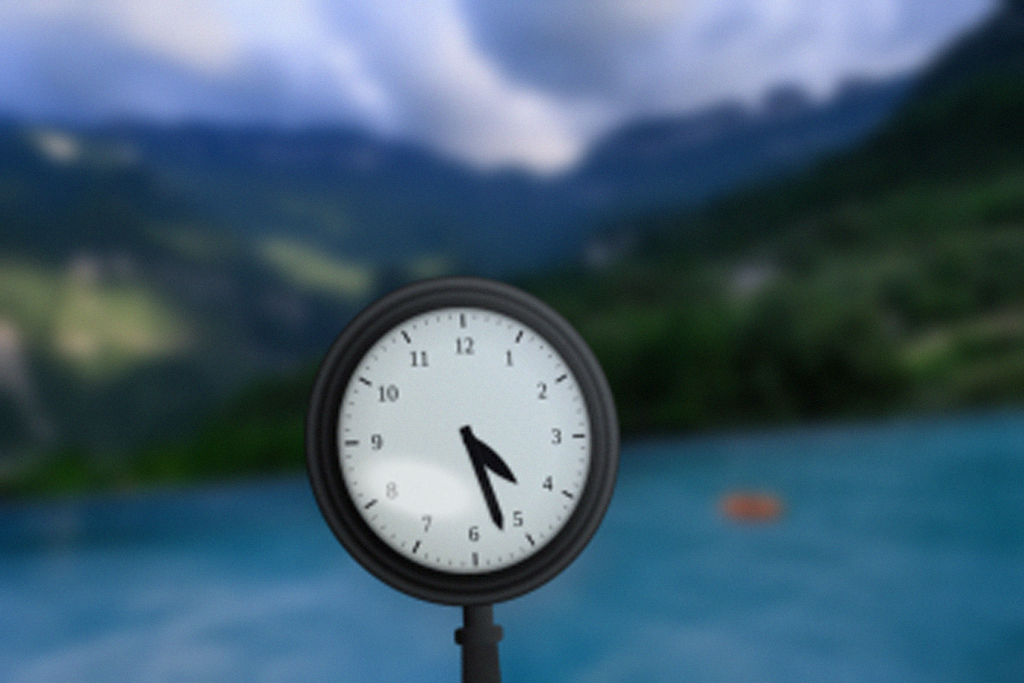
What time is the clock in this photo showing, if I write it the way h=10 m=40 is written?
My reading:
h=4 m=27
